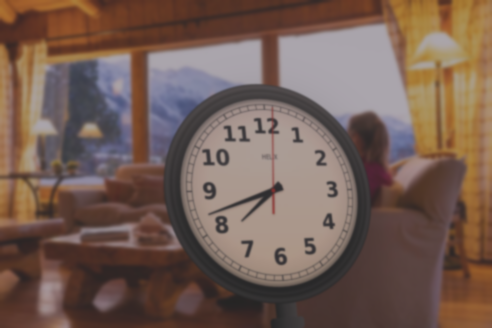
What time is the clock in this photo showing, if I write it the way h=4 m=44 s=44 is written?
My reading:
h=7 m=42 s=1
